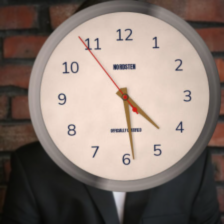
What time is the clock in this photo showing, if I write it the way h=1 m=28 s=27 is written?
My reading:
h=4 m=28 s=54
